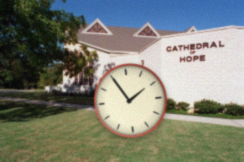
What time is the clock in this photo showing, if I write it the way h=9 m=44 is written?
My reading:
h=1 m=55
